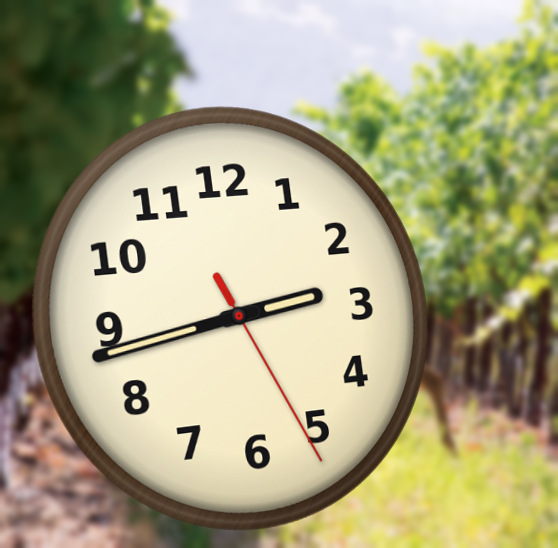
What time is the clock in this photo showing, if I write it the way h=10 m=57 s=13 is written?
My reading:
h=2 m=43 s=26
